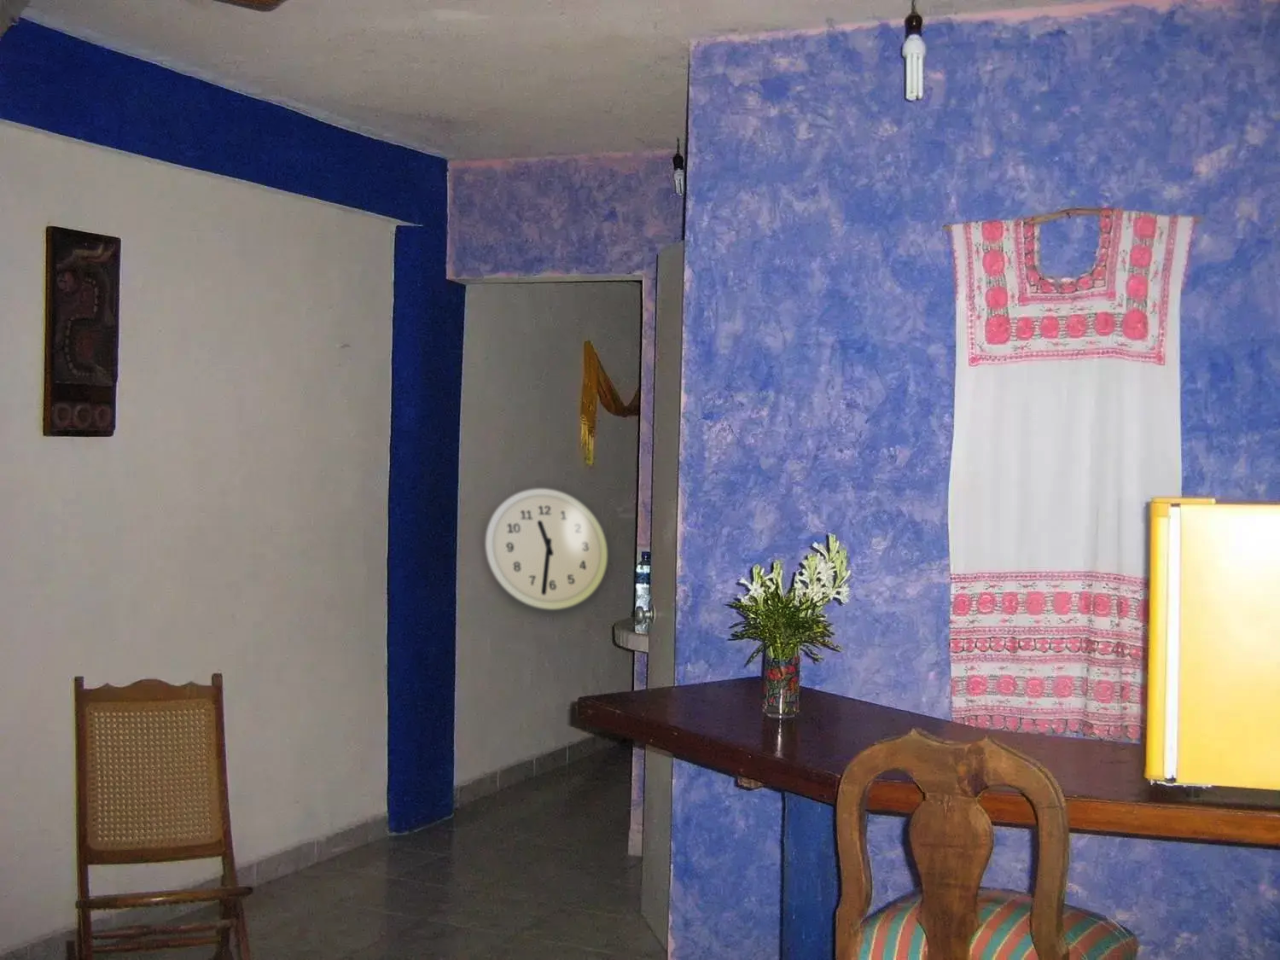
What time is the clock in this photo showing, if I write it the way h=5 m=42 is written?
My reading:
h=11 m=32
